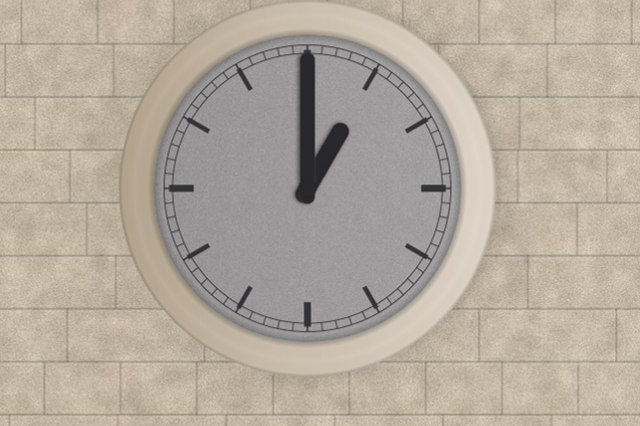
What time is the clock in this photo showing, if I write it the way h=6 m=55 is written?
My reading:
h=1 m=0
